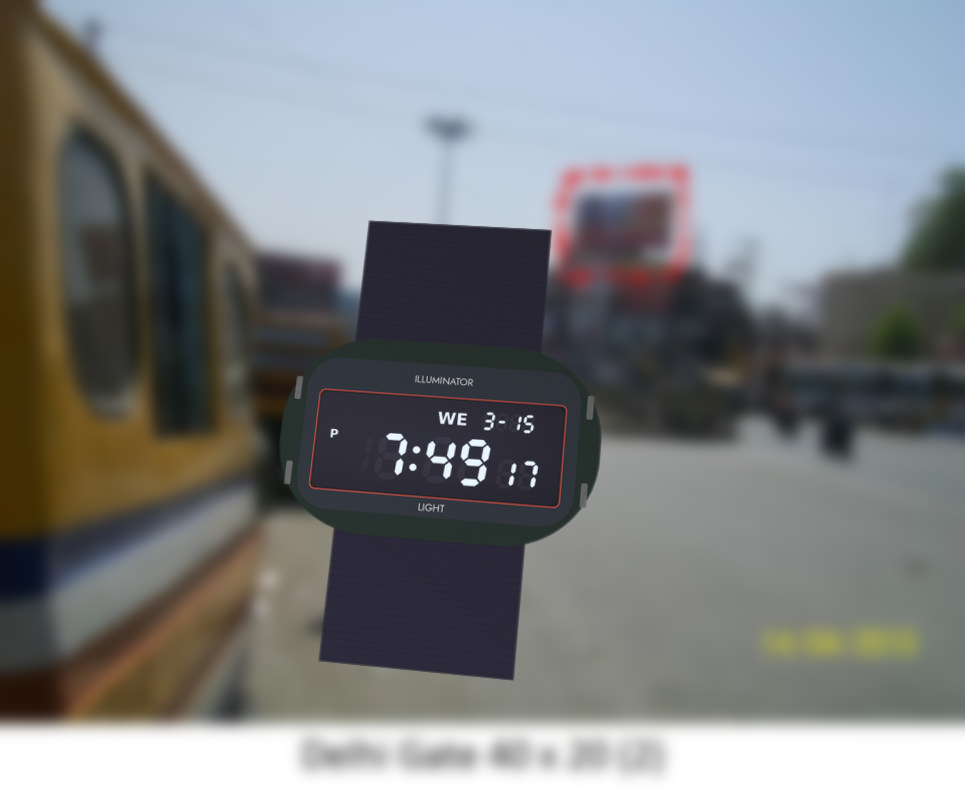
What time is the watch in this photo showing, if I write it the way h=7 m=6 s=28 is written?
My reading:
h=7 m=49 s=17
